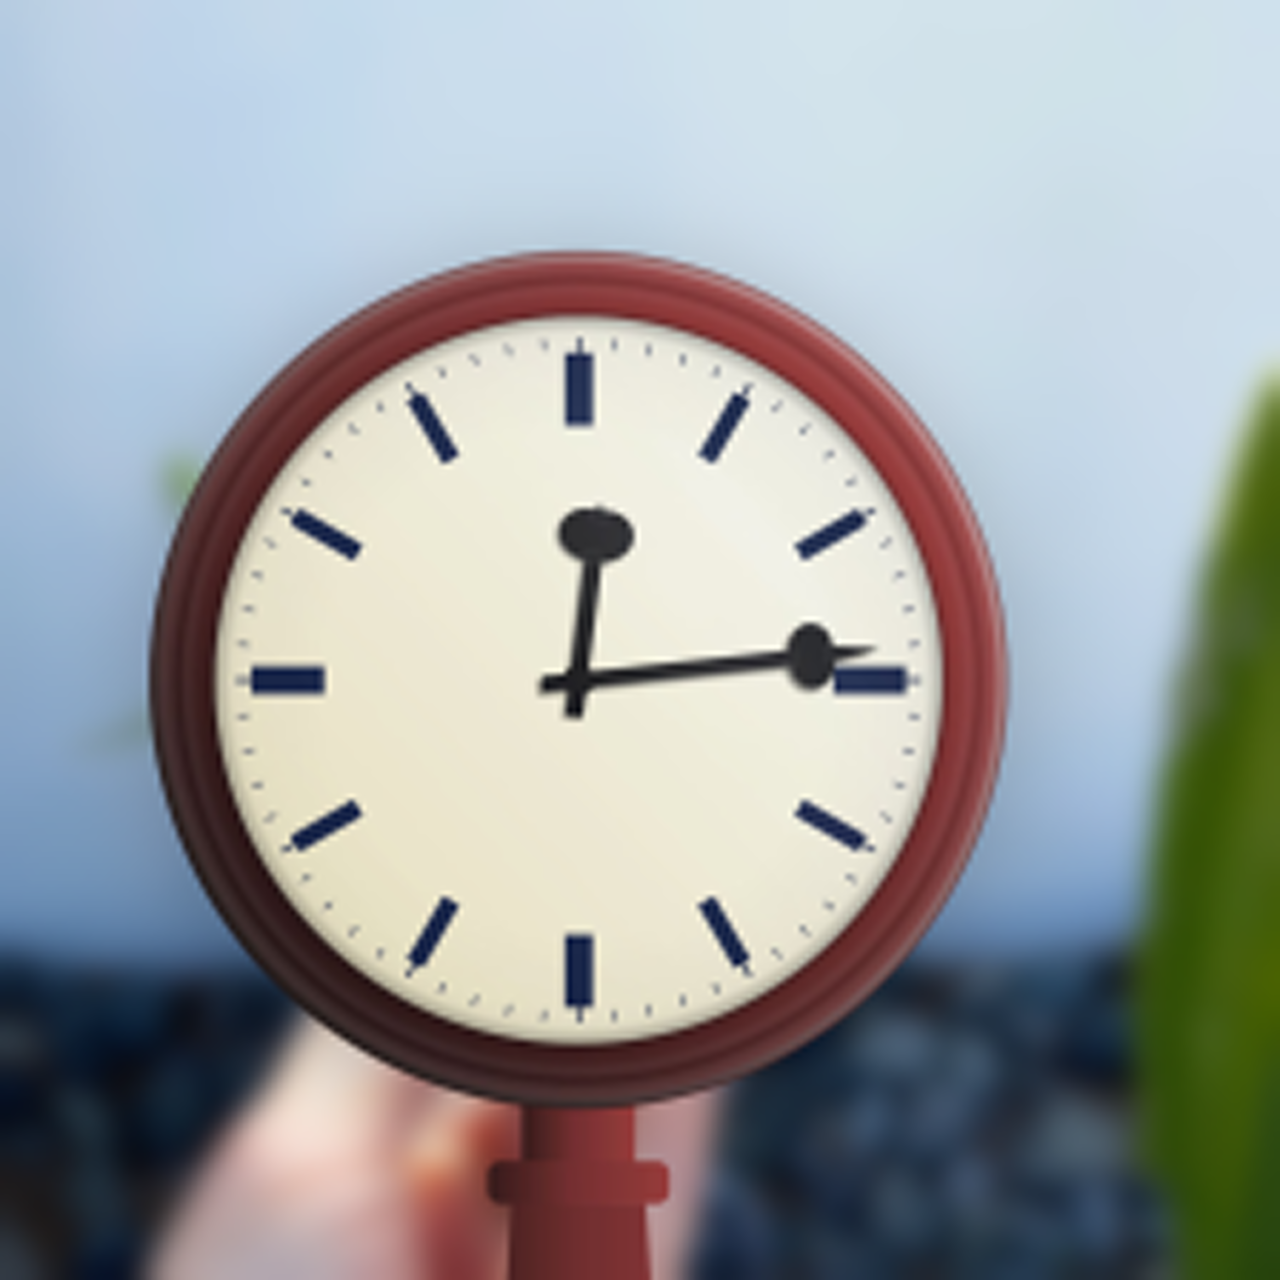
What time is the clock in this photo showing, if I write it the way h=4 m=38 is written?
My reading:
h=12 m=14
